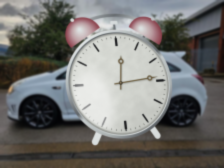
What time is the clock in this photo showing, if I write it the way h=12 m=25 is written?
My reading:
h=12 m=14
